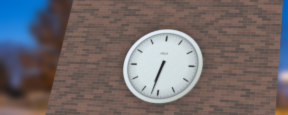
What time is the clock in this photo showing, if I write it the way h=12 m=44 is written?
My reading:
h=6 m=32
